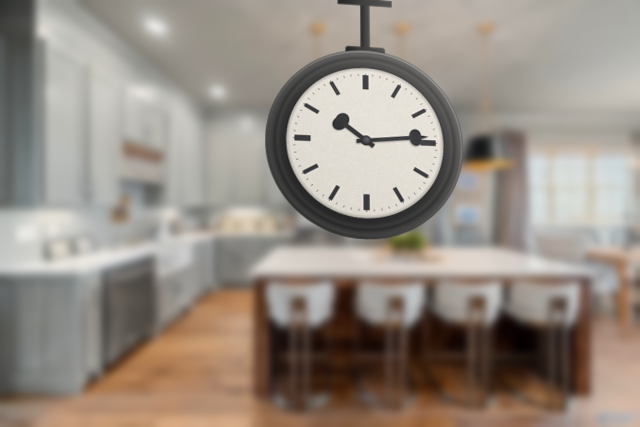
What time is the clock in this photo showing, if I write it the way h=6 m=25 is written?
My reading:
h=10 m=14
